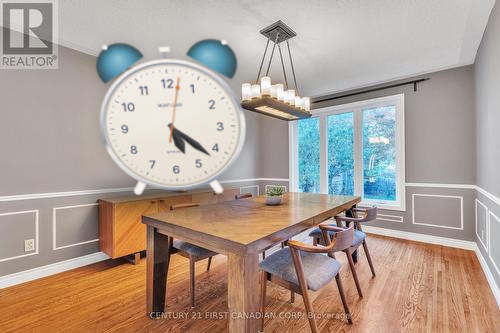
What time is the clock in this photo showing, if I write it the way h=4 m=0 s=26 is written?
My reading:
h=5 m=22 s=2
